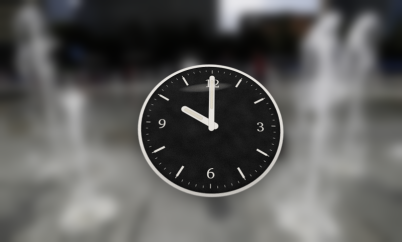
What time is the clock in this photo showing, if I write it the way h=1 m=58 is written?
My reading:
h=10 m=0
